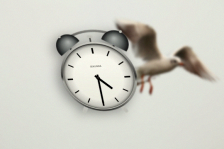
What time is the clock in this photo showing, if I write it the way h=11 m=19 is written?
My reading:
h=4 m=30
